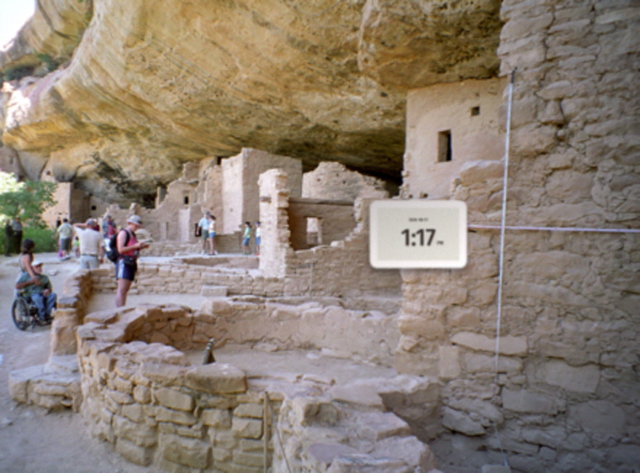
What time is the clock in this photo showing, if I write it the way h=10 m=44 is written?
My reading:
h=1 m=17
